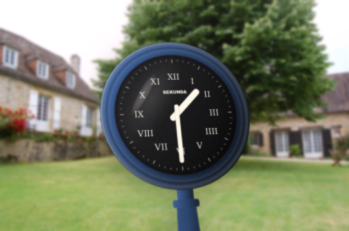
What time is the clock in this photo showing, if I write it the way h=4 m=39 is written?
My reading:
h=1 m=30
